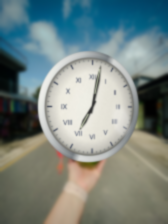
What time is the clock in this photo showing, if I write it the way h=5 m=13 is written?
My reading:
h=7 m=2
